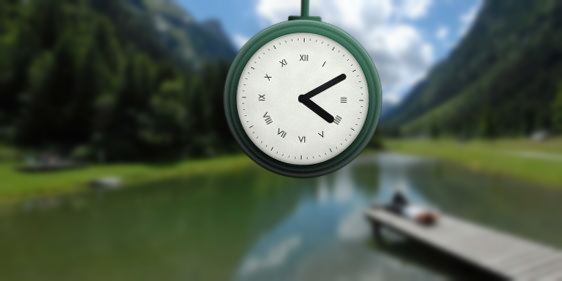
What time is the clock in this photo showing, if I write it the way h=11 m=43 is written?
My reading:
h=4 m=10
